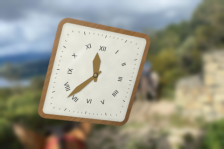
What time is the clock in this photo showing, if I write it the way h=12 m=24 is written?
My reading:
h=11 m=37
